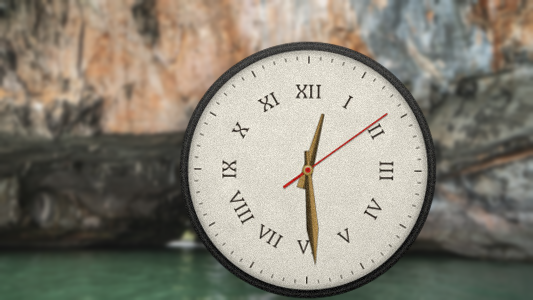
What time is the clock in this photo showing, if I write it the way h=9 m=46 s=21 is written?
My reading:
h=12 m=29 s=9
